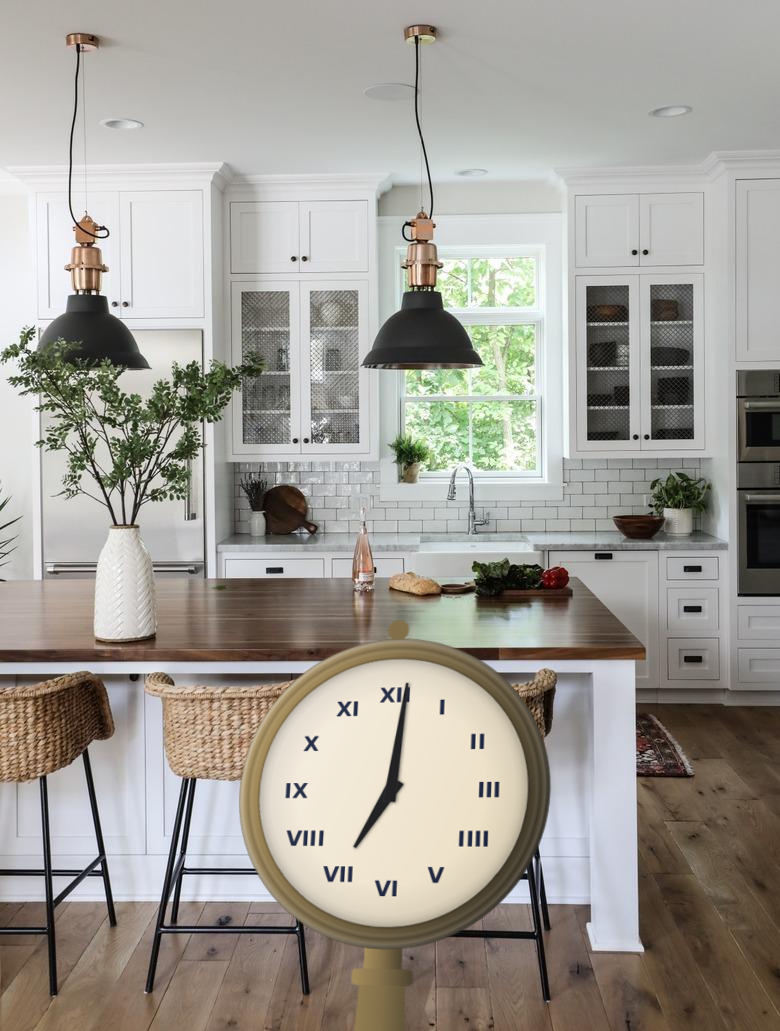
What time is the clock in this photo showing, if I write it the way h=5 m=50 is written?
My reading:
h=7 m=1
